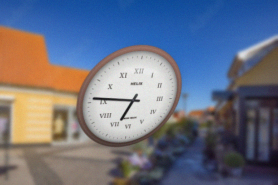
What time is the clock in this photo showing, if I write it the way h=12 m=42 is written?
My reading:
h=6 m=46
